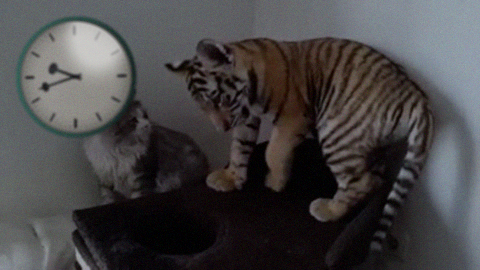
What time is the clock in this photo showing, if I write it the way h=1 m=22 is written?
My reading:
h=9 m=42
